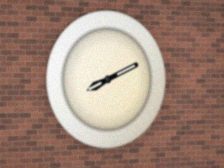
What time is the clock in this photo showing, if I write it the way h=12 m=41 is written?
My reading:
h=8 m=11
